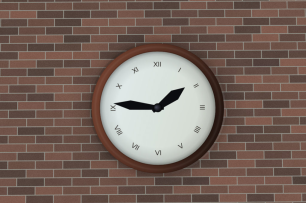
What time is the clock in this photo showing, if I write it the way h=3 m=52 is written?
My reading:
h=1 m=46
